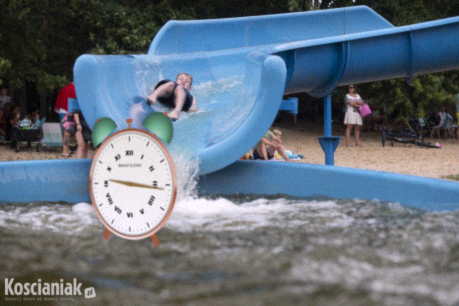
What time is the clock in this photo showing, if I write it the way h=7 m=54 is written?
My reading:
h=9 m=16
